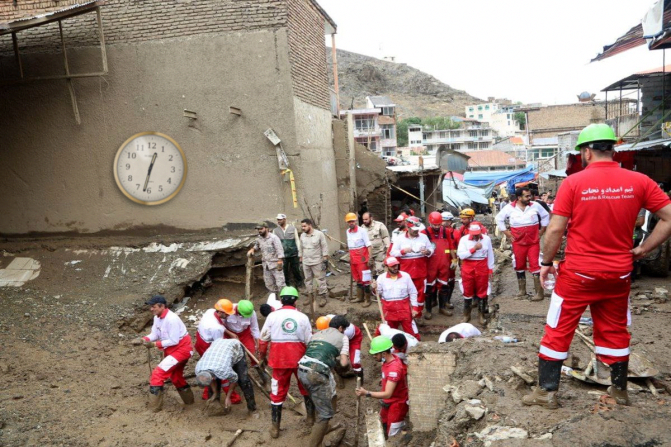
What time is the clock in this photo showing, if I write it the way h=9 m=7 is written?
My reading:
h=12 m=32
